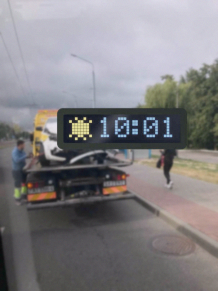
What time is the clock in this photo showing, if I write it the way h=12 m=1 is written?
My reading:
h=10 m=1
